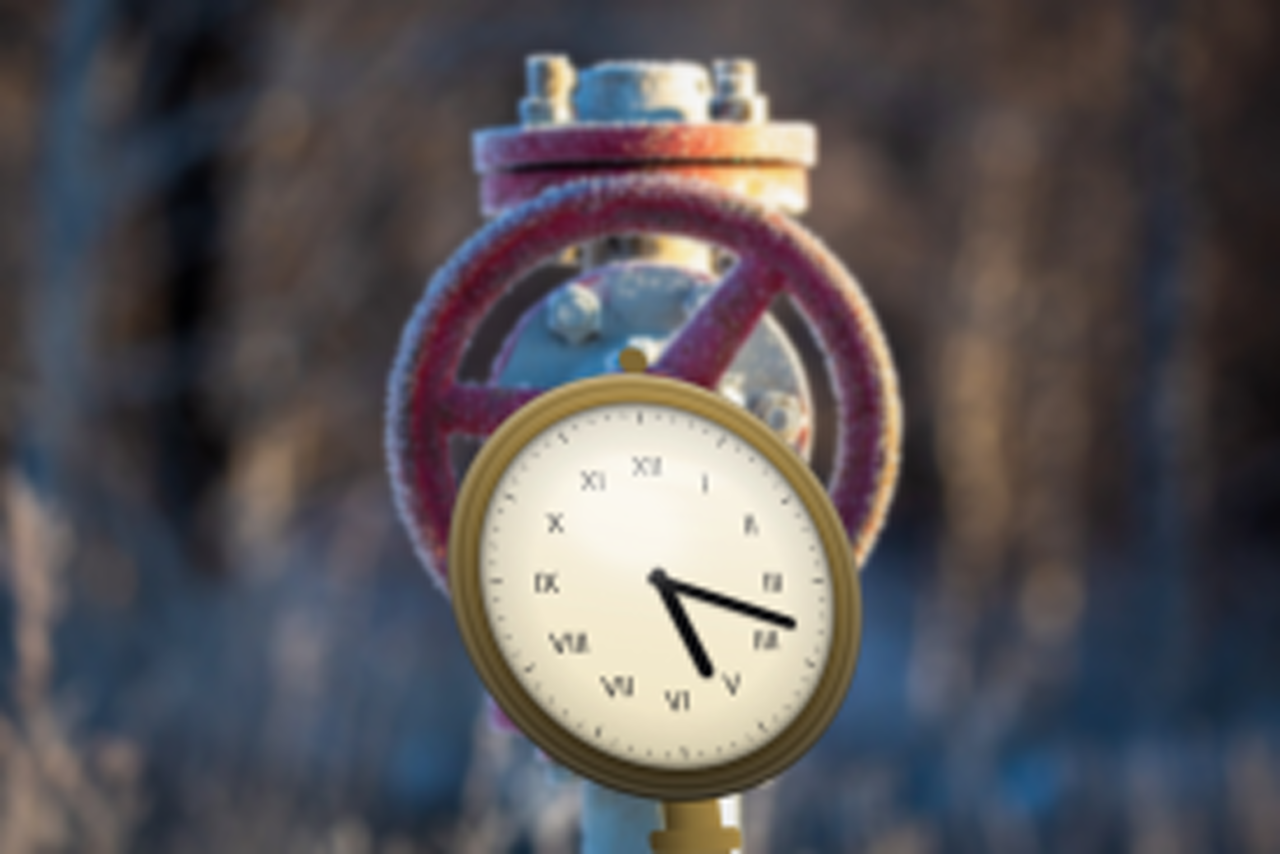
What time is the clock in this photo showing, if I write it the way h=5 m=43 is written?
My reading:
h=5 m=18
